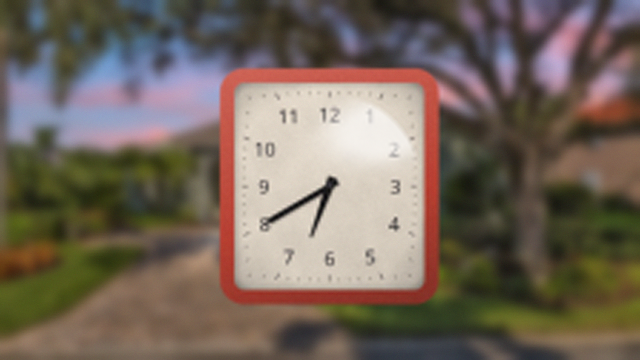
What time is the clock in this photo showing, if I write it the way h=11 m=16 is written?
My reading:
h=6 m=40
